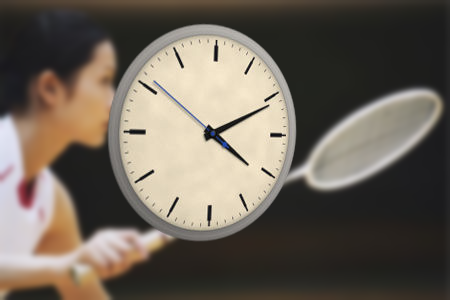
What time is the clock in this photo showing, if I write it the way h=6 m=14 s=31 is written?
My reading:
h=4 m=10 s=51
